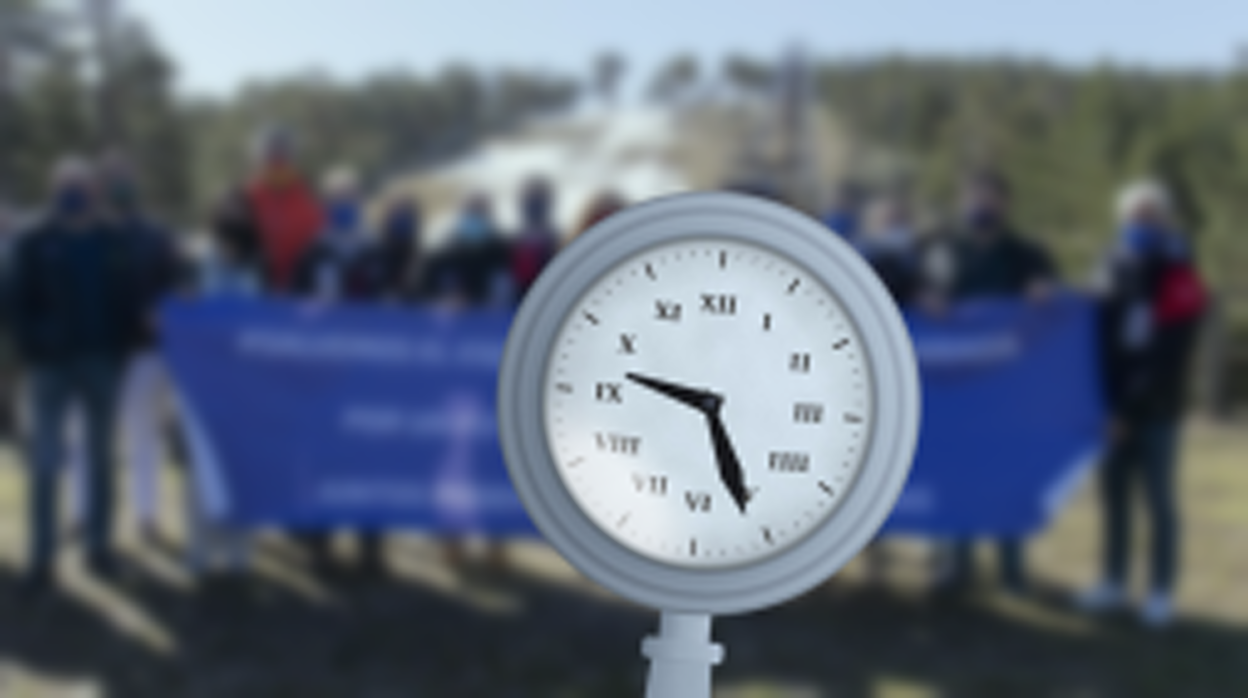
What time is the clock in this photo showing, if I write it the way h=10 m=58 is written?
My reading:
h=9 m=26
